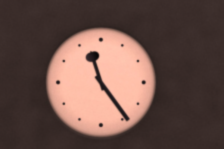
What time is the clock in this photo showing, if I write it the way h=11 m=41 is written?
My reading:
h=11 m=24
